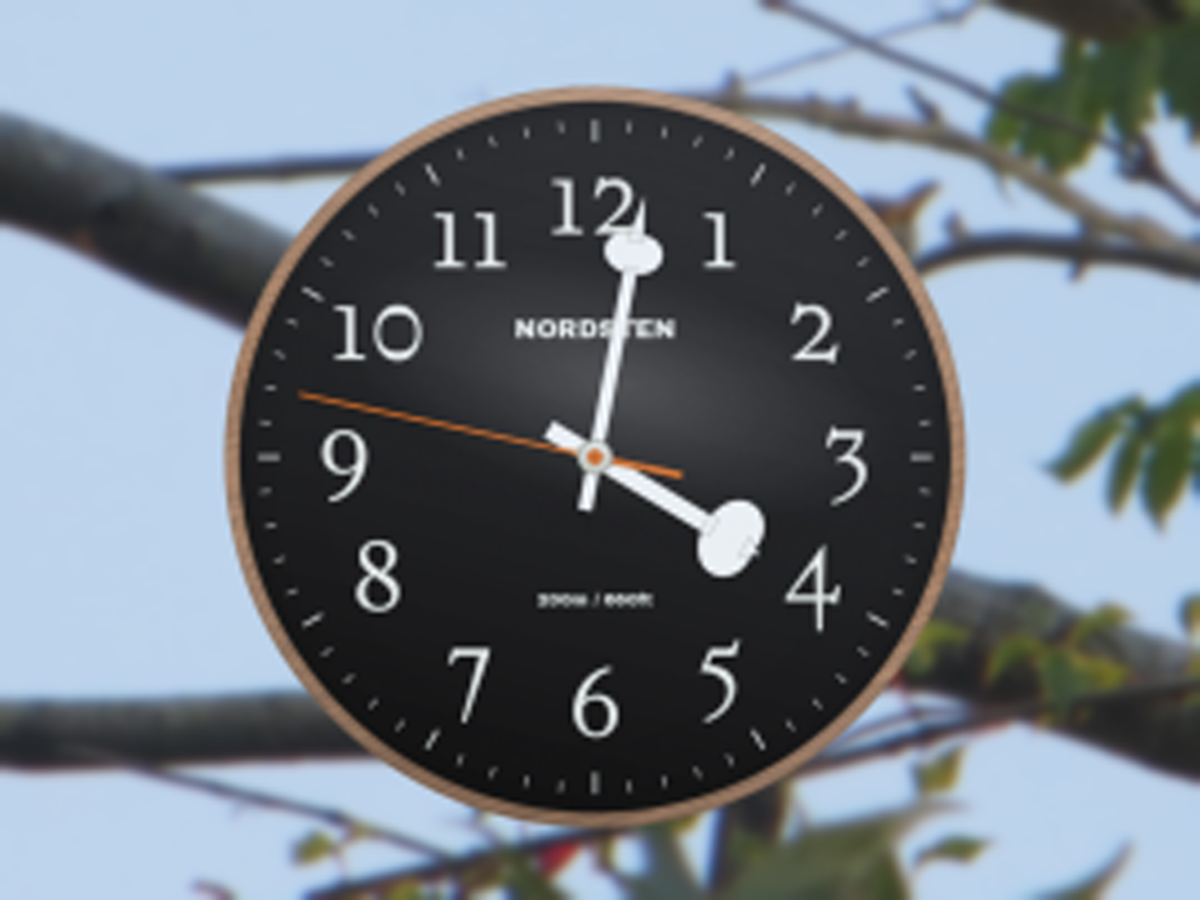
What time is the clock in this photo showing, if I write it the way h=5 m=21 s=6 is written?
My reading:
h=4 m=1 s=47
